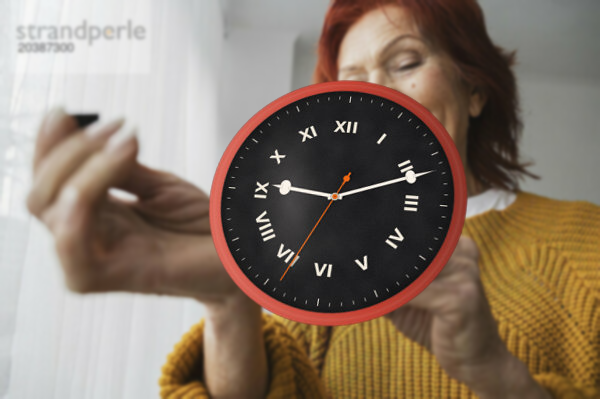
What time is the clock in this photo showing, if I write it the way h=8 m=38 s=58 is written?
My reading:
h=9 m=11 s=34
